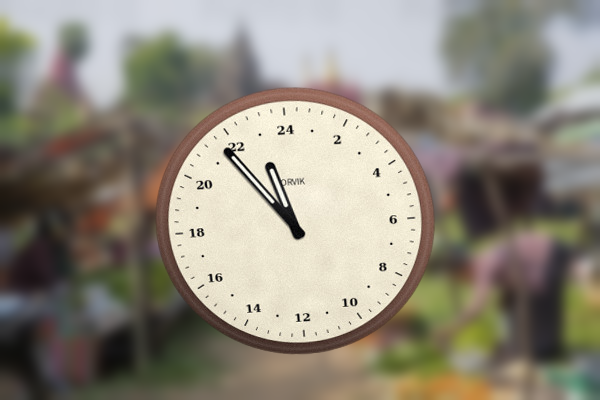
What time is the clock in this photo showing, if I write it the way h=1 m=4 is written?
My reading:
h=22 m=54
